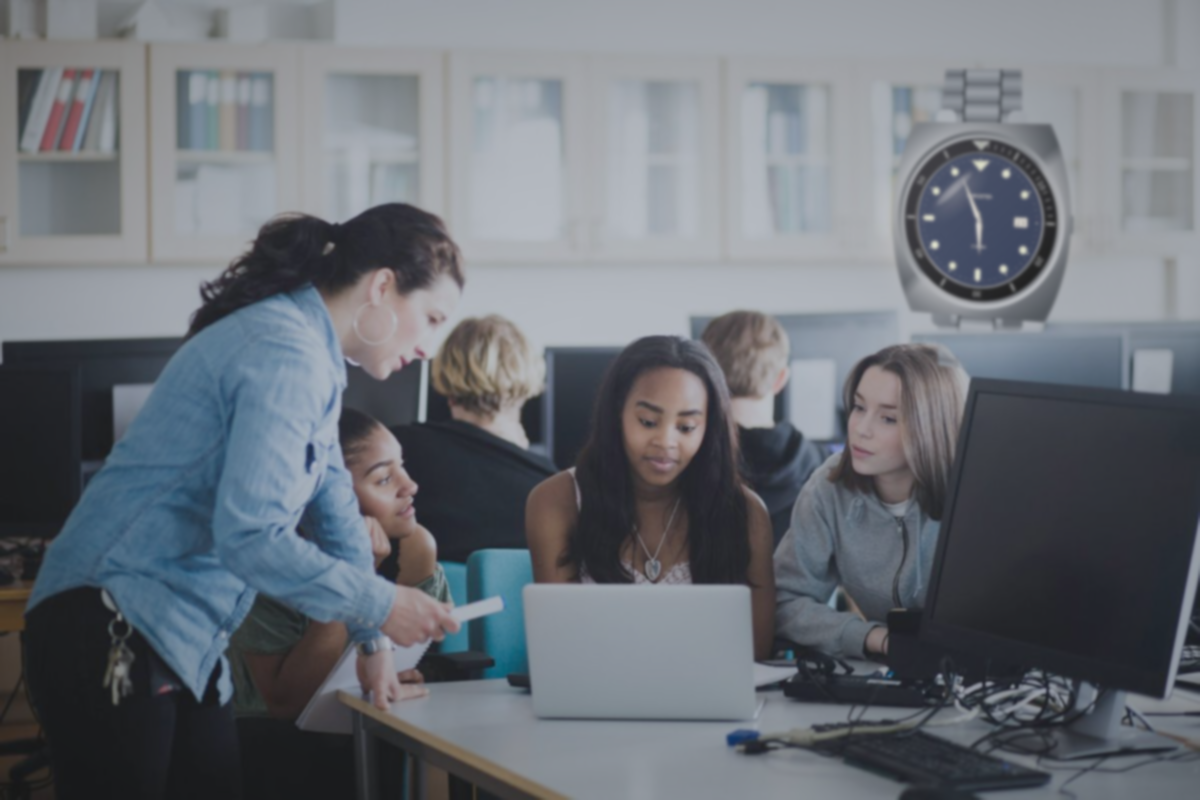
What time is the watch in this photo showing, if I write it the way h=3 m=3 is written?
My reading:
h=5 m=56
